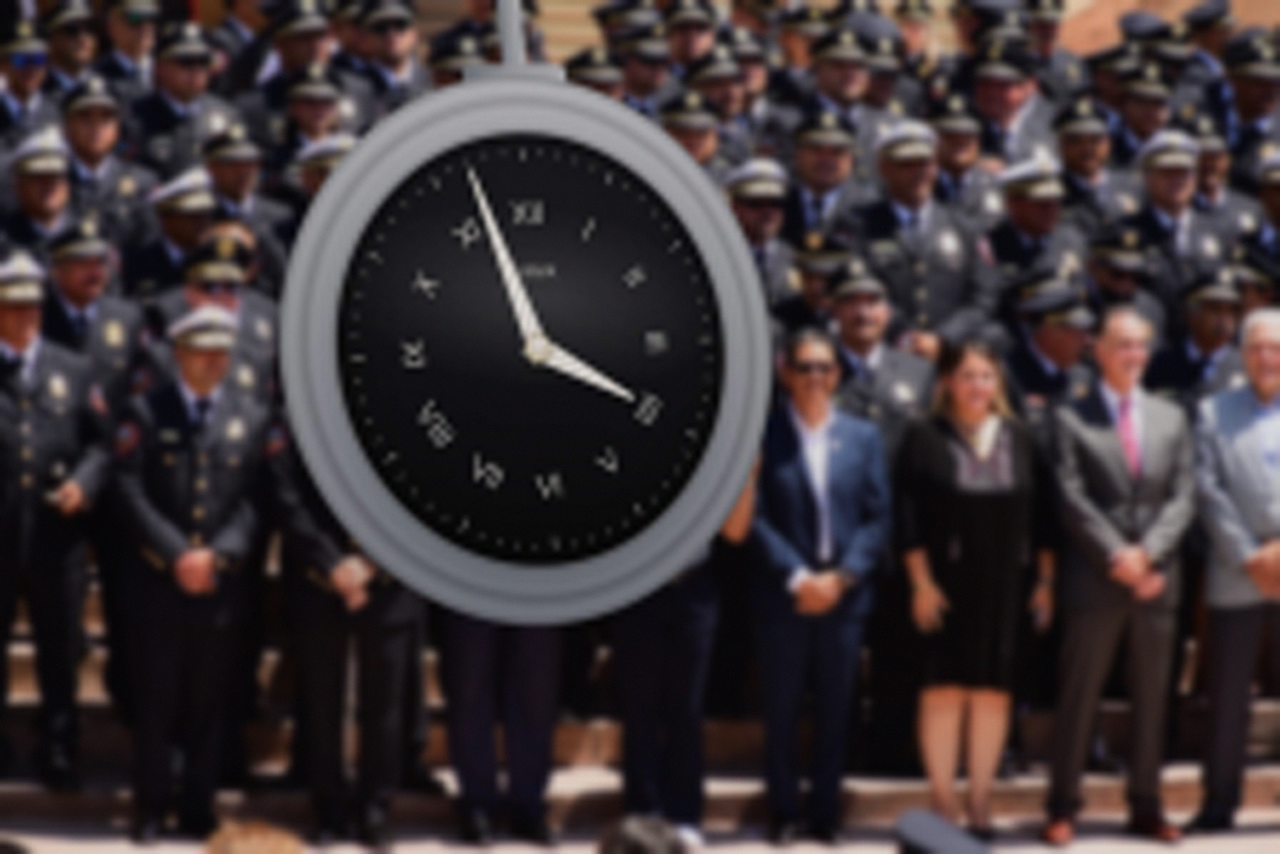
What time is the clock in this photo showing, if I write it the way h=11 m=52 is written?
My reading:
h=3 m=57
